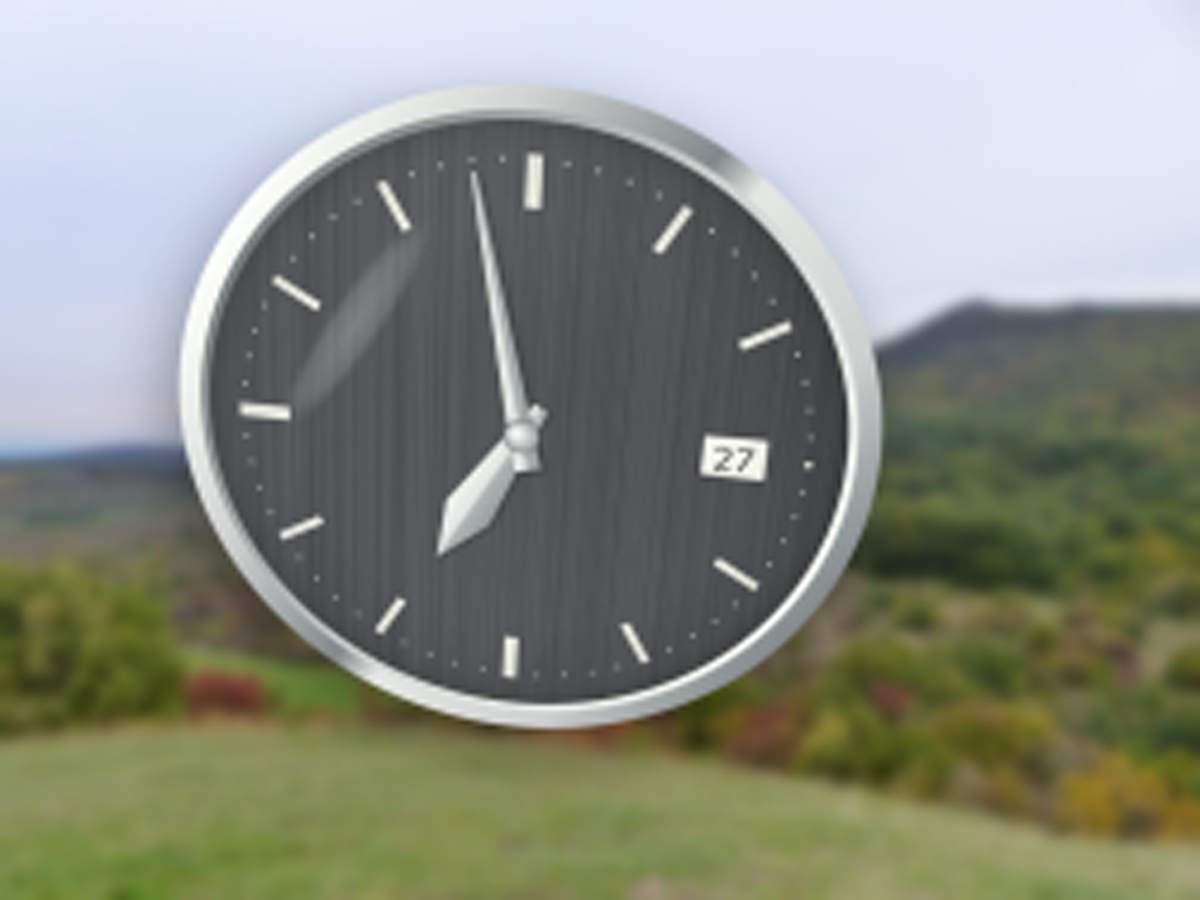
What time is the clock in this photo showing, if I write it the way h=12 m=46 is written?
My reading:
h=6 m=58
